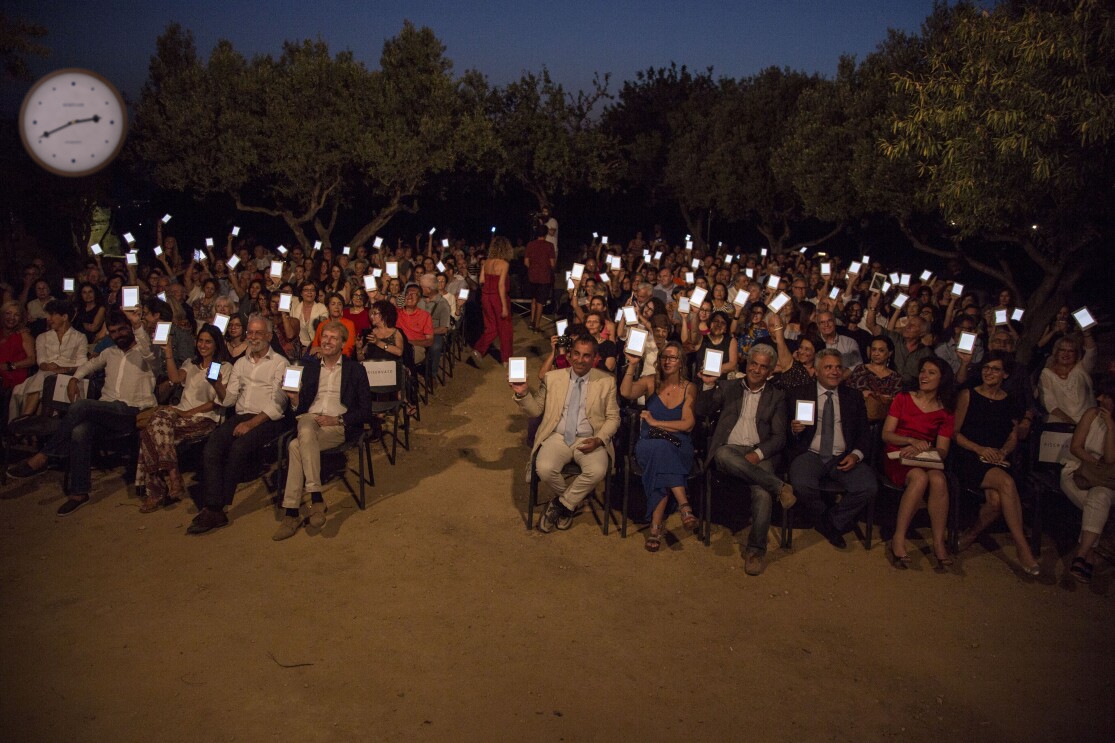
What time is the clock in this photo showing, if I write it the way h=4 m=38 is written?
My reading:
h=2 m=41
